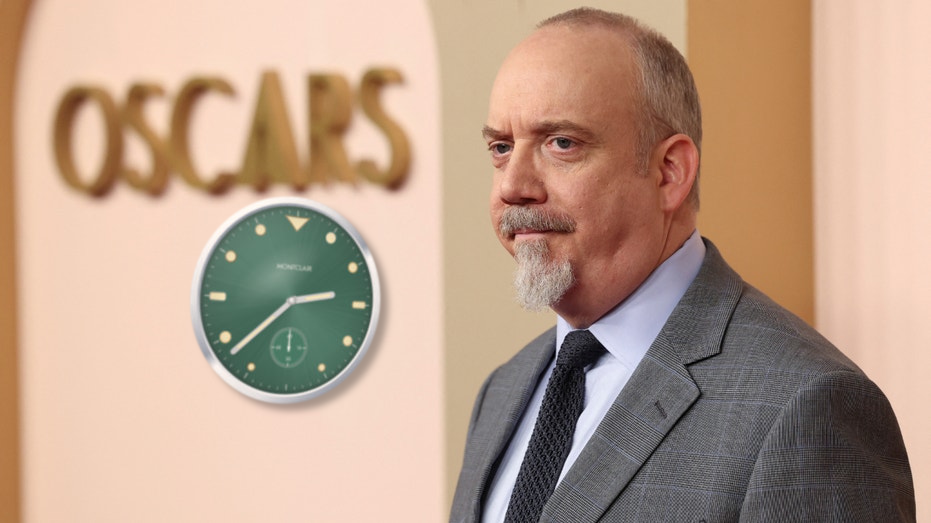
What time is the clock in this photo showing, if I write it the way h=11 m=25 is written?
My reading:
h=2 m=38
